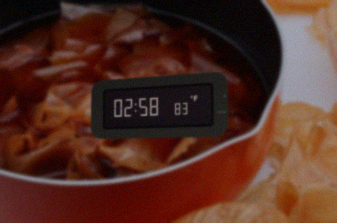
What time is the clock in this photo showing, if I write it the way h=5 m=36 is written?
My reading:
h=2 m=58
